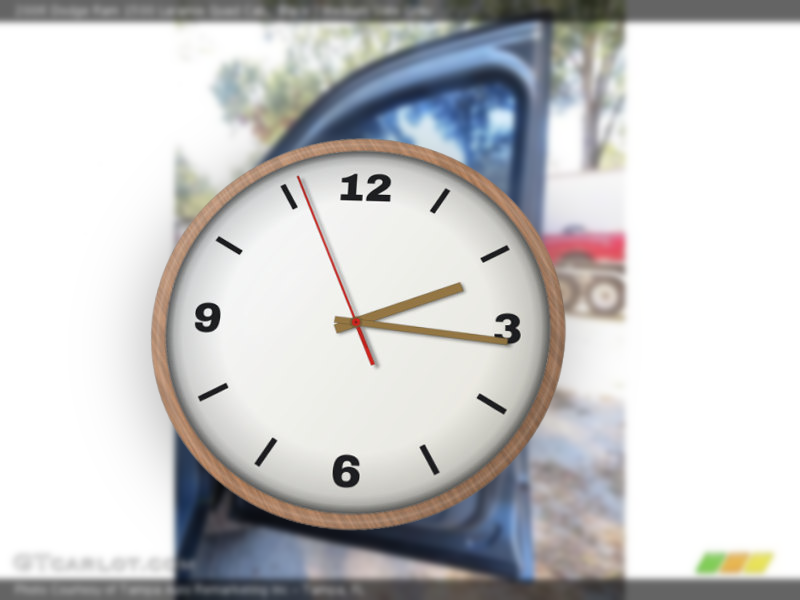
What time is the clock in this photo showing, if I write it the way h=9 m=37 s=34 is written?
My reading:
h=2 m=15 s=56
